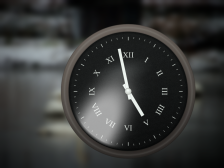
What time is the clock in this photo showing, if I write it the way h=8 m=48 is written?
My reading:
h=4 m=58
